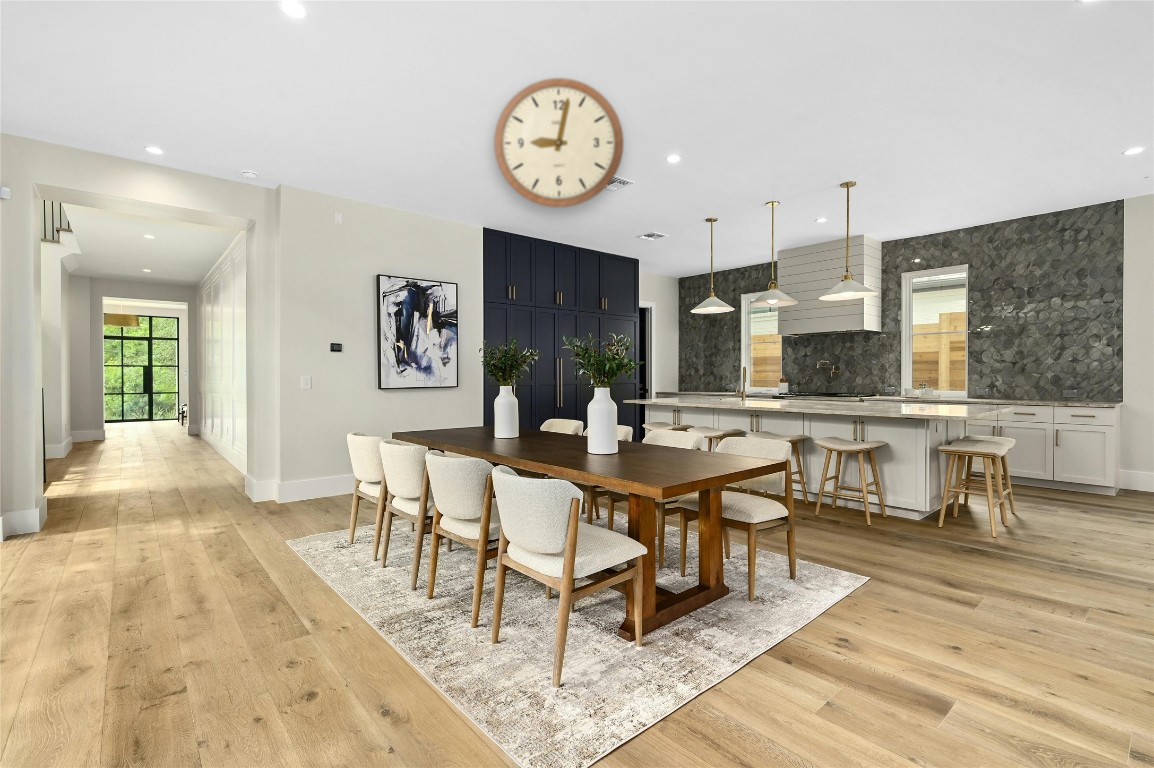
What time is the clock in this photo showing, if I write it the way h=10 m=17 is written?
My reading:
h=9 m=2
